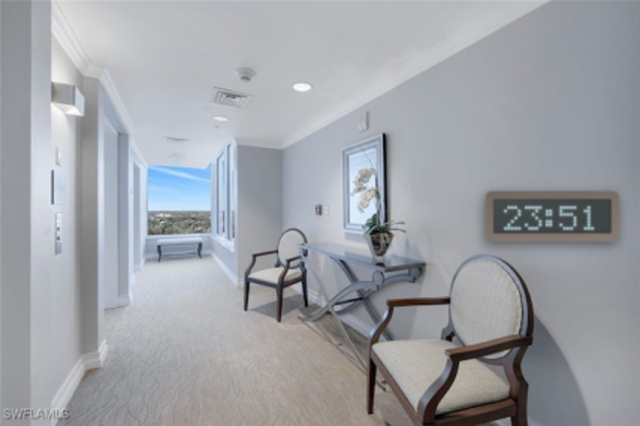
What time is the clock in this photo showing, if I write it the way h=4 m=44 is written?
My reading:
h=23 m=51
